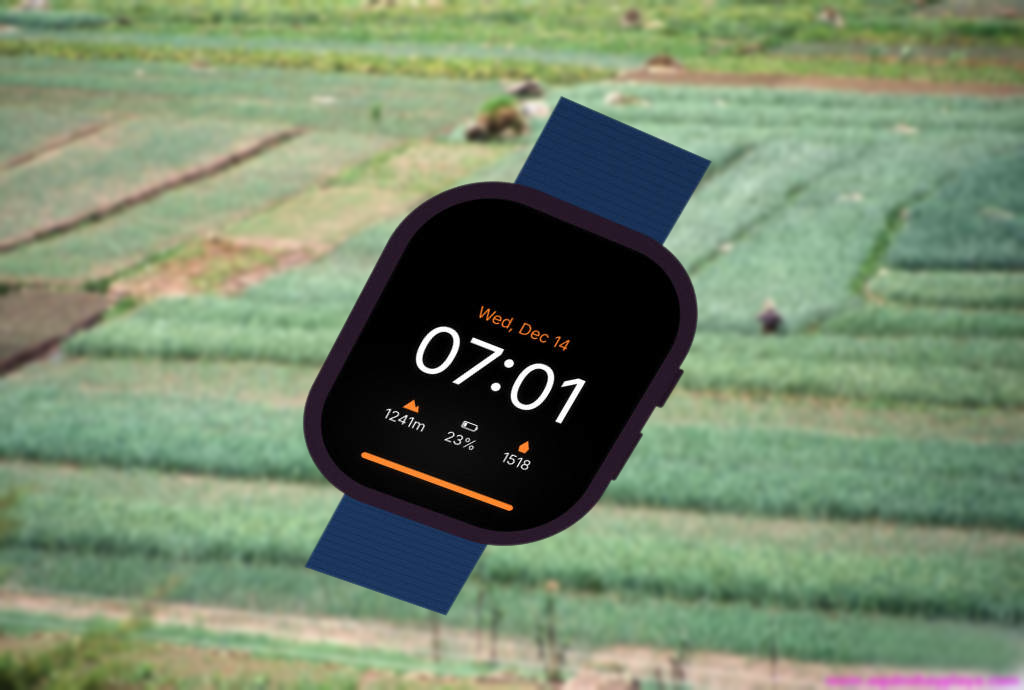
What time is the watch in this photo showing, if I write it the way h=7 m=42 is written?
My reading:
h=7 m=1
